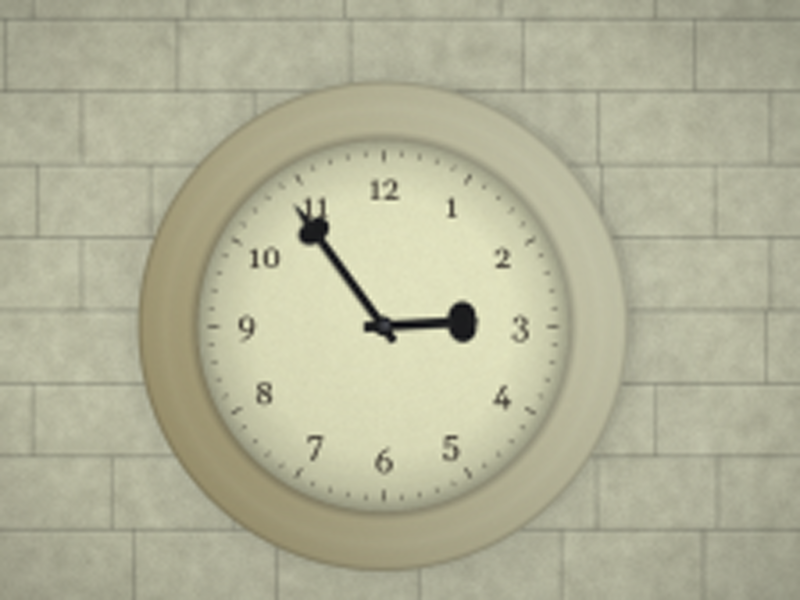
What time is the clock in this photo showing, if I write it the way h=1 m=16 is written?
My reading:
h=2 m=54
